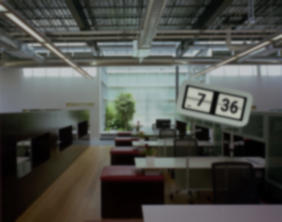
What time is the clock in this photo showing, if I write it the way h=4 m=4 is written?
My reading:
h=7 m=36
